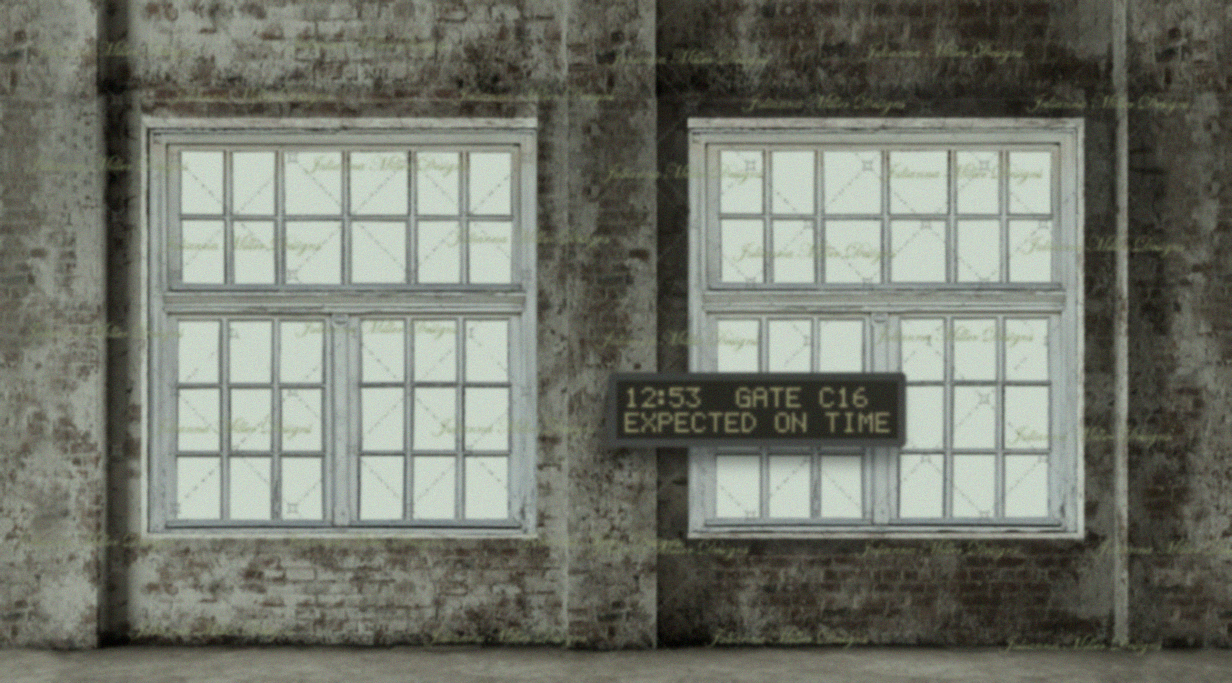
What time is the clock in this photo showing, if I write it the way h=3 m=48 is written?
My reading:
h=12 m=53
